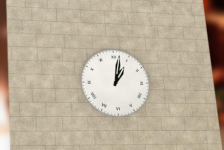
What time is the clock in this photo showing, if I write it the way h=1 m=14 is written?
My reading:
h=1 m=2
